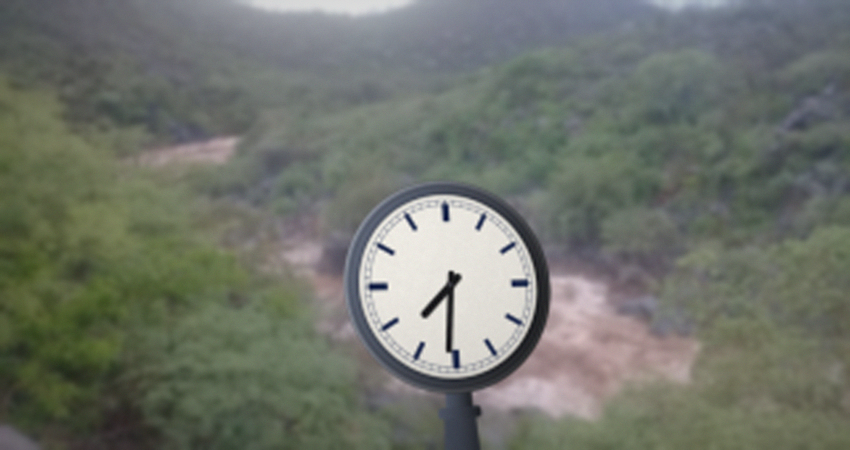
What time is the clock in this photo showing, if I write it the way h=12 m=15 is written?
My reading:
h=7 m=31
